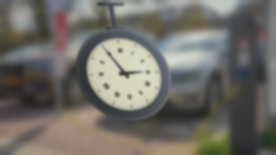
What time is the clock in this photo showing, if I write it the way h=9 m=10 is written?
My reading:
h=2 m=55
